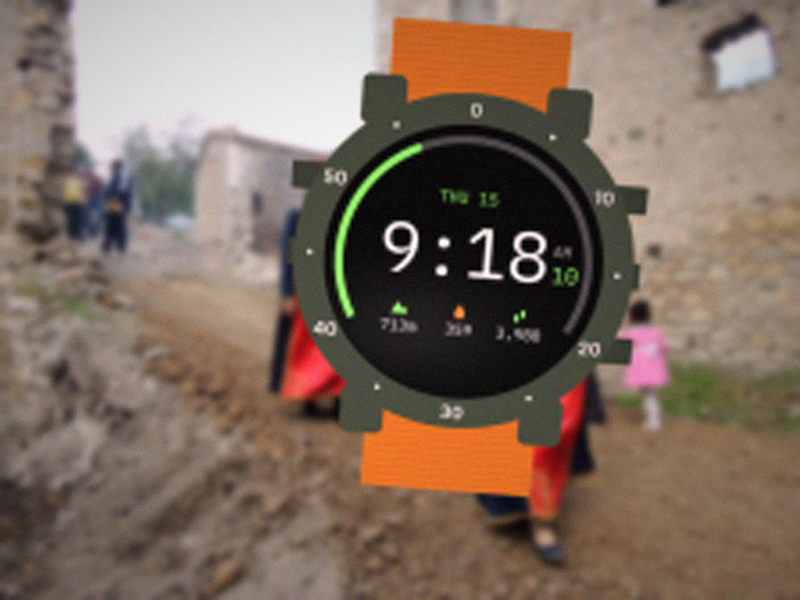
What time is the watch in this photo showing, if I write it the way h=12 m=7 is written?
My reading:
h=9 m=18
